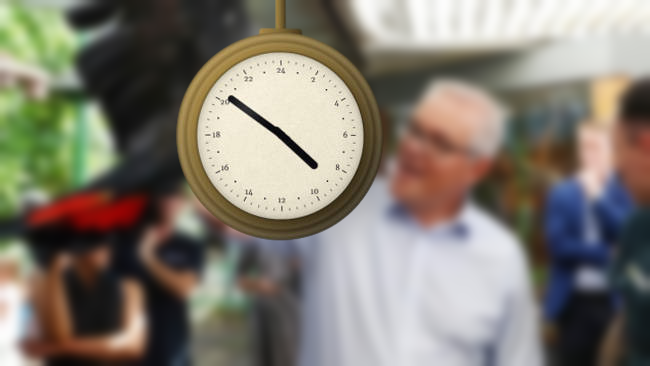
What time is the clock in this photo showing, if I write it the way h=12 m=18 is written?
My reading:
h=8 m=51
